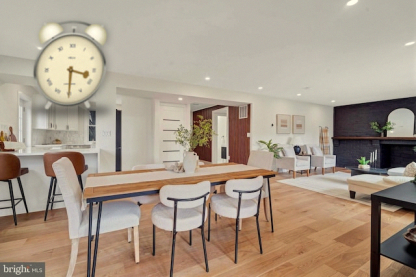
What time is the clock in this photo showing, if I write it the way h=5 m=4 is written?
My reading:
h=3 m=30
